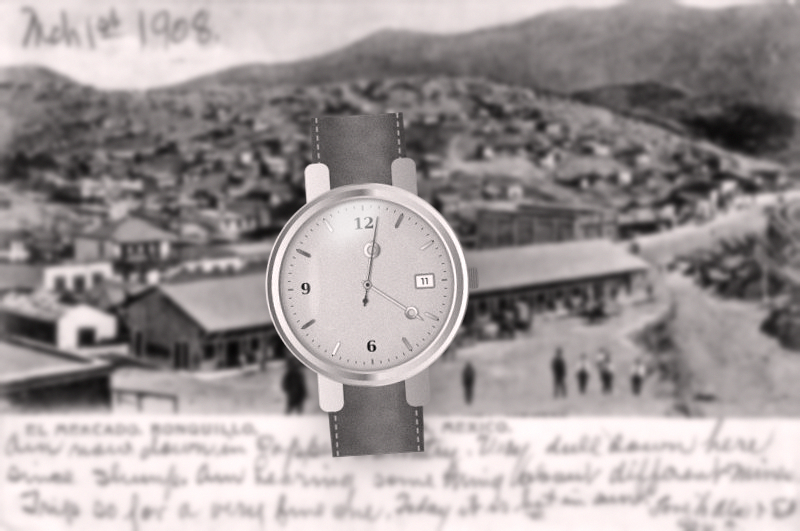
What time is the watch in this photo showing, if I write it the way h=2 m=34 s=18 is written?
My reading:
h=12 m=21 s=2
